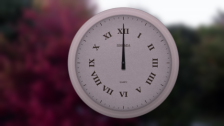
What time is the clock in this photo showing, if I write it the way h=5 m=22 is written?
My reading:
h=12 m=0
